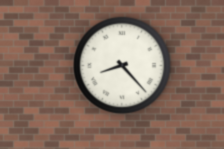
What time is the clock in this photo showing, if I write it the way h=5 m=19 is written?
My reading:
h=8 m=23
